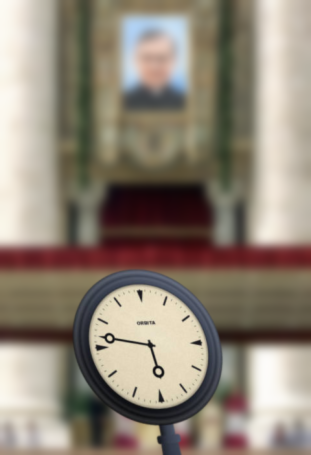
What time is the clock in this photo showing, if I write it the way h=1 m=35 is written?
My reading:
h=5 m=47
